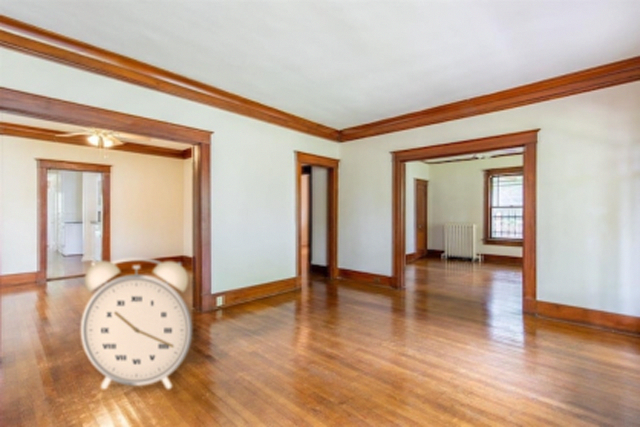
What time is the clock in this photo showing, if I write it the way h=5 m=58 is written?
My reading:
h=10 m=19
